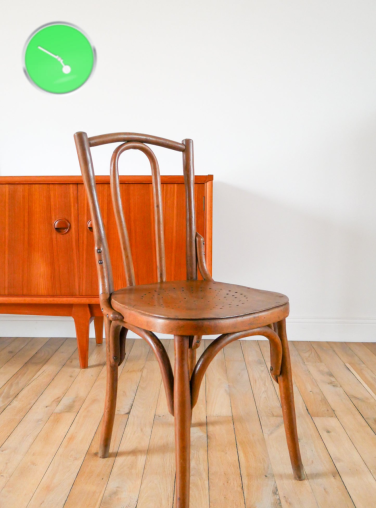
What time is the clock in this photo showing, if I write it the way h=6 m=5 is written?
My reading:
h=4 m=50
